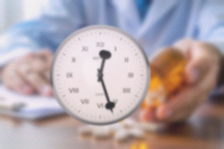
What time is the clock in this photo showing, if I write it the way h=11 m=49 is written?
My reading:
h=12 m=27
